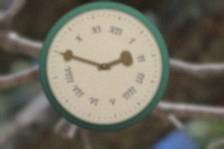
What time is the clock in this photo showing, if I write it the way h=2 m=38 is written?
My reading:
h=1 m=45
